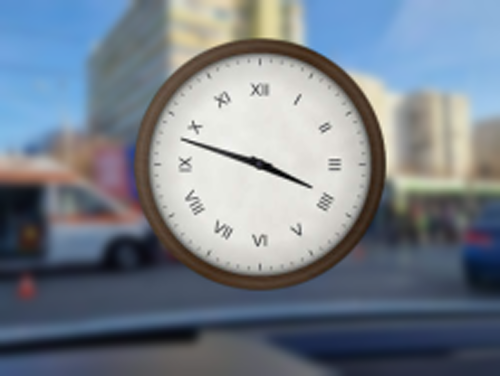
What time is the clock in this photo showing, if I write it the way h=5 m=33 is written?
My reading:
h=3 m=48
